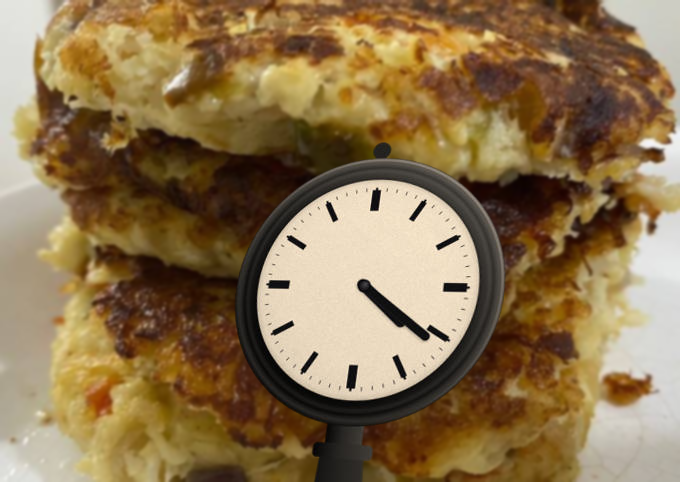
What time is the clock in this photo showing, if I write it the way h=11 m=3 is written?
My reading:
h=4 m=21
